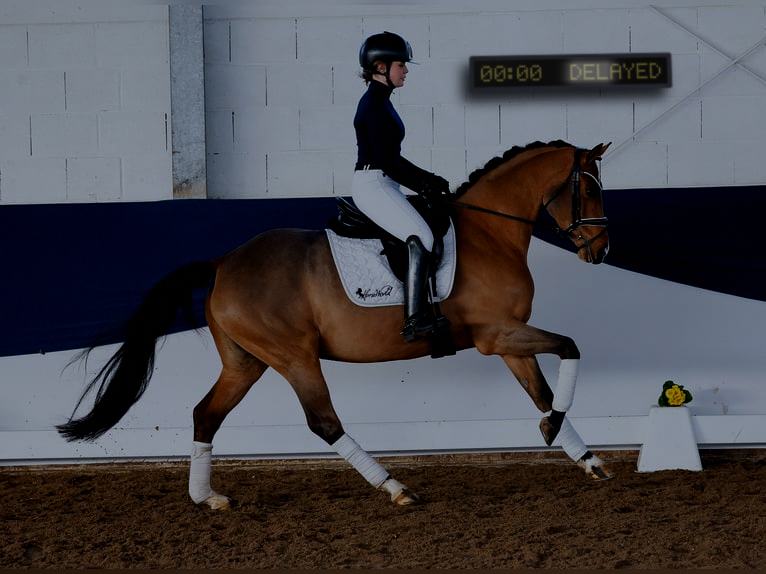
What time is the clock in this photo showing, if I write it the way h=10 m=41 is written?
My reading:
h=0 m=0
